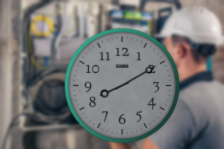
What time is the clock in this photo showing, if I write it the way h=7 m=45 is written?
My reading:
h=8 m=10
